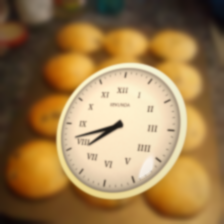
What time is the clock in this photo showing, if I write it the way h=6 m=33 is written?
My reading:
h=7 m=42
